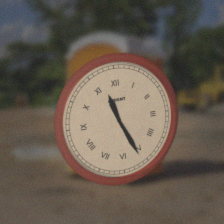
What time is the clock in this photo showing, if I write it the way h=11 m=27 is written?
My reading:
h=11 m=26
